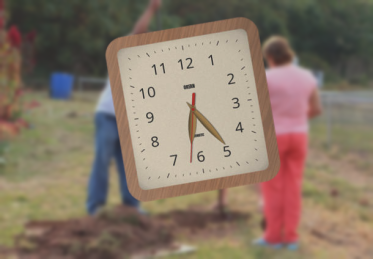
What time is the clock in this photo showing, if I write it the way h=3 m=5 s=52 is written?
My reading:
h=6 m=24 s=32
